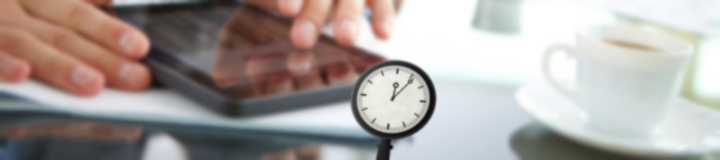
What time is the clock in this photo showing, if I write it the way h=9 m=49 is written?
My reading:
h=12 m=6
